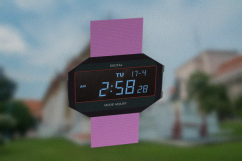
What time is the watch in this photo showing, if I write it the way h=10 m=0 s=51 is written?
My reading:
h=2 m=58 s=28
